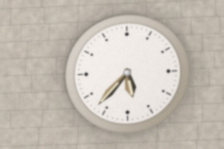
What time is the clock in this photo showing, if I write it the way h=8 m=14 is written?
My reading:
h=5 m=37
